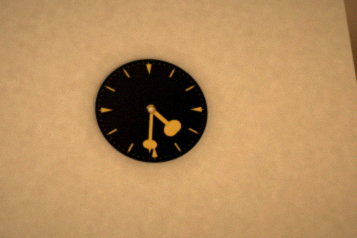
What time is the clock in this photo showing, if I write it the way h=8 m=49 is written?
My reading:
h=4 m=31
